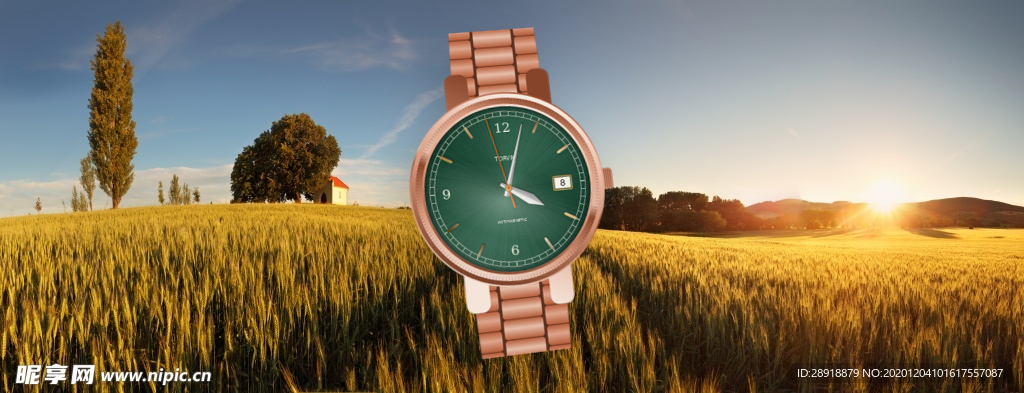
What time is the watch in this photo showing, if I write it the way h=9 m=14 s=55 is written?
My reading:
h=4 m=2 s=58
